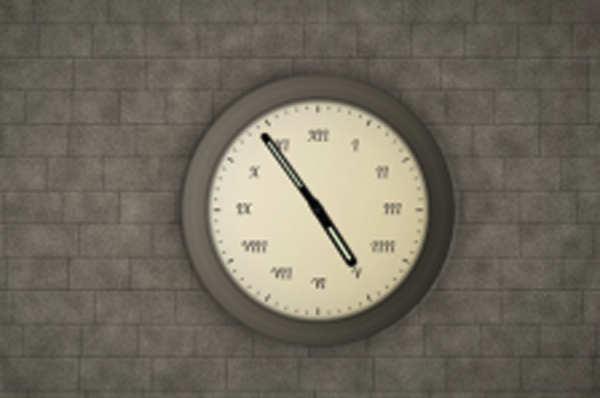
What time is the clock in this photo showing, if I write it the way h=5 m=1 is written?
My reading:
h=4 m=54
